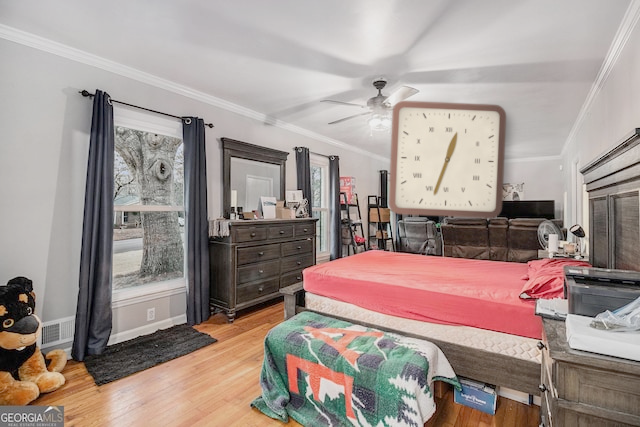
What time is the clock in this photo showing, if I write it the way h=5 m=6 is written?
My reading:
h=12 m=33
